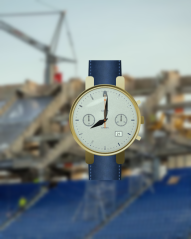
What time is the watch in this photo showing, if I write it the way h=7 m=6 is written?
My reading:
h=8 m=1
